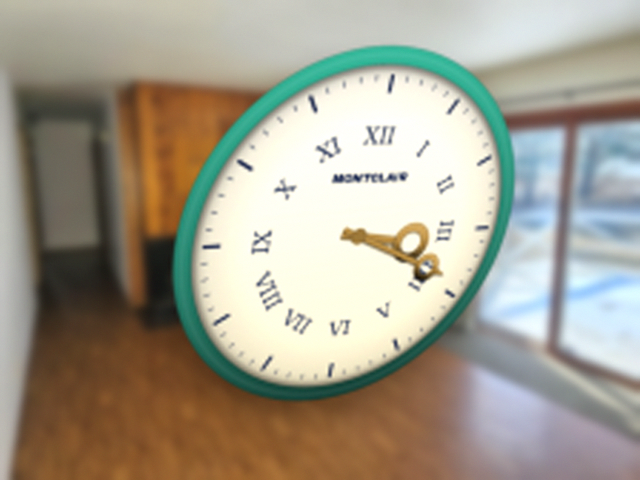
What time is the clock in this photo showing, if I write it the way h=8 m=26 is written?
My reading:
h=3 m=19
